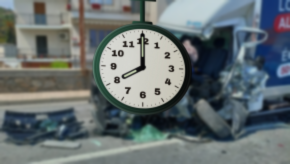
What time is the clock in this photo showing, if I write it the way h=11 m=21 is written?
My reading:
h=8 m=0
